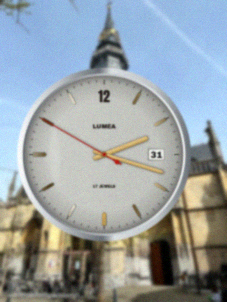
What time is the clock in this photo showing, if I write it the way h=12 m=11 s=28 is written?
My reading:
h=2 m=17 s=50
